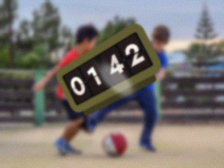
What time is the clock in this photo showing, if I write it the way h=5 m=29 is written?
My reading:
h=1 m=42
